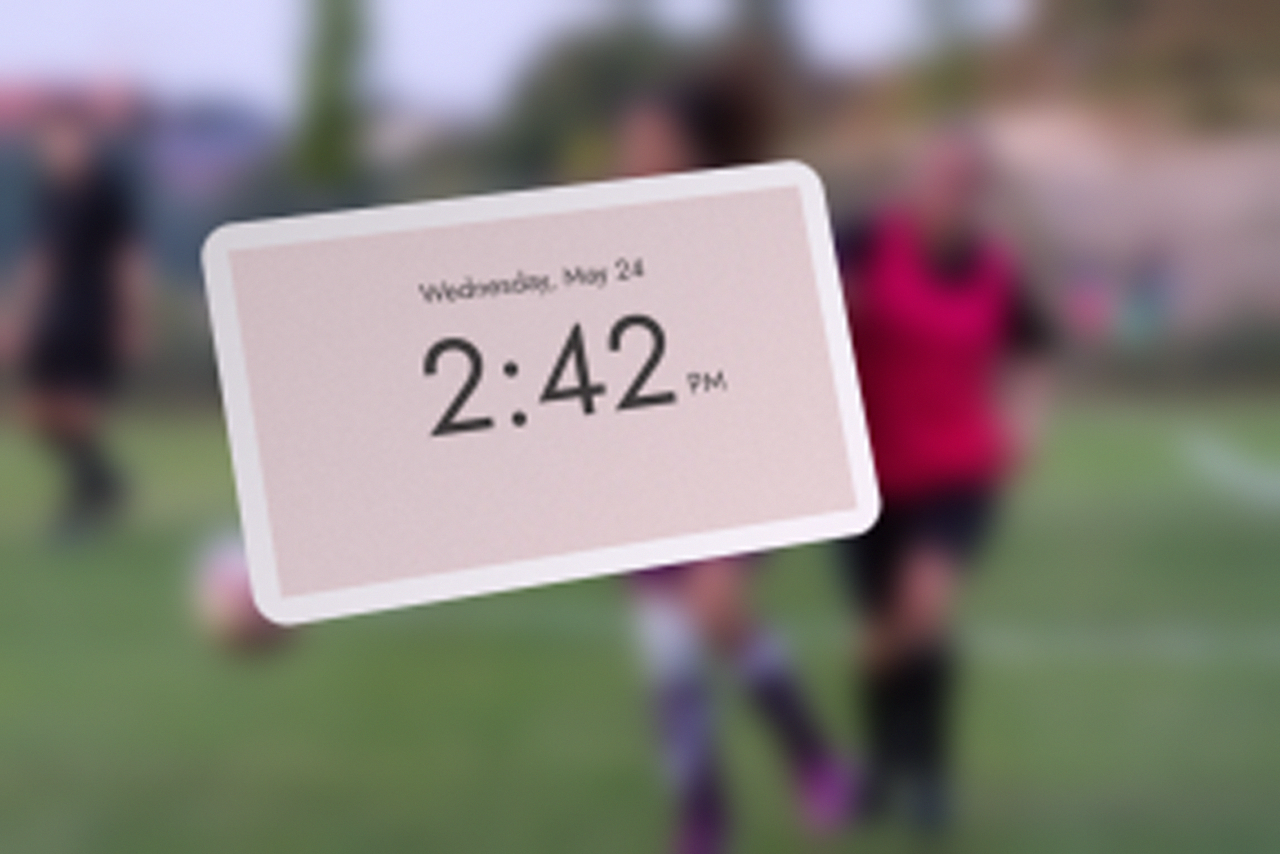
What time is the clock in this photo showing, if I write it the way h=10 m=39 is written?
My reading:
h=2 m=42
